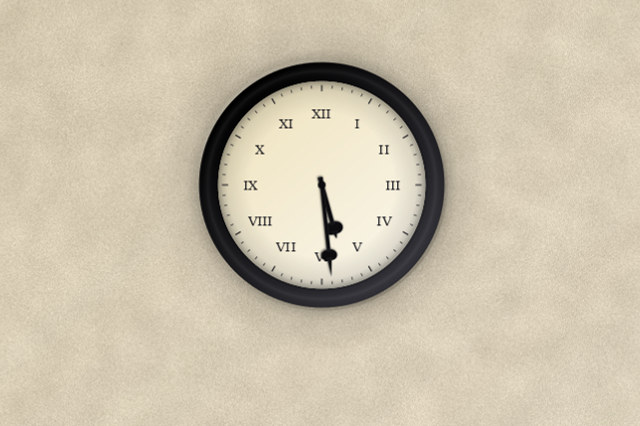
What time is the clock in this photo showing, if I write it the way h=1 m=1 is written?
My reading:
h=5 m=29
